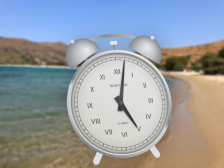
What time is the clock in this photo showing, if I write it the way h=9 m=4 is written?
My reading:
h=5 m=2
